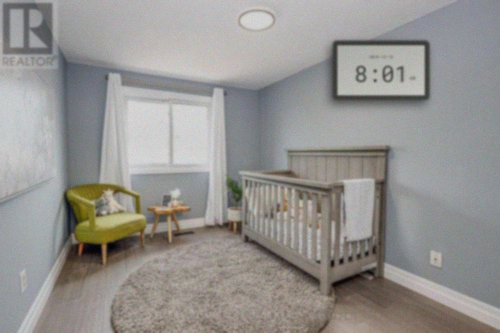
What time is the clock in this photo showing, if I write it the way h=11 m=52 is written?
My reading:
h=8 m=1
